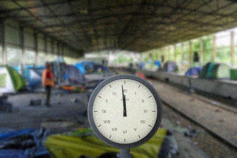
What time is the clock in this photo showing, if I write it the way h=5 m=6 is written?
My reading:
h=11 m=59
